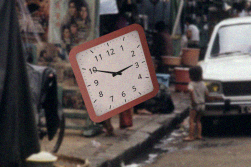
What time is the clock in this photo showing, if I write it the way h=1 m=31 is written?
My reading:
h=2 m=50
